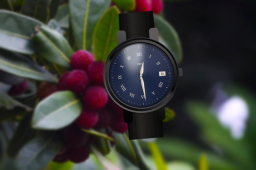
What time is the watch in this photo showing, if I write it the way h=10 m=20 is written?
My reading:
h=12 m=29
